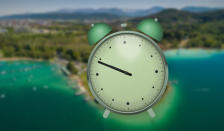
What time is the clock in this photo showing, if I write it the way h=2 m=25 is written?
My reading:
h=9 m=49
